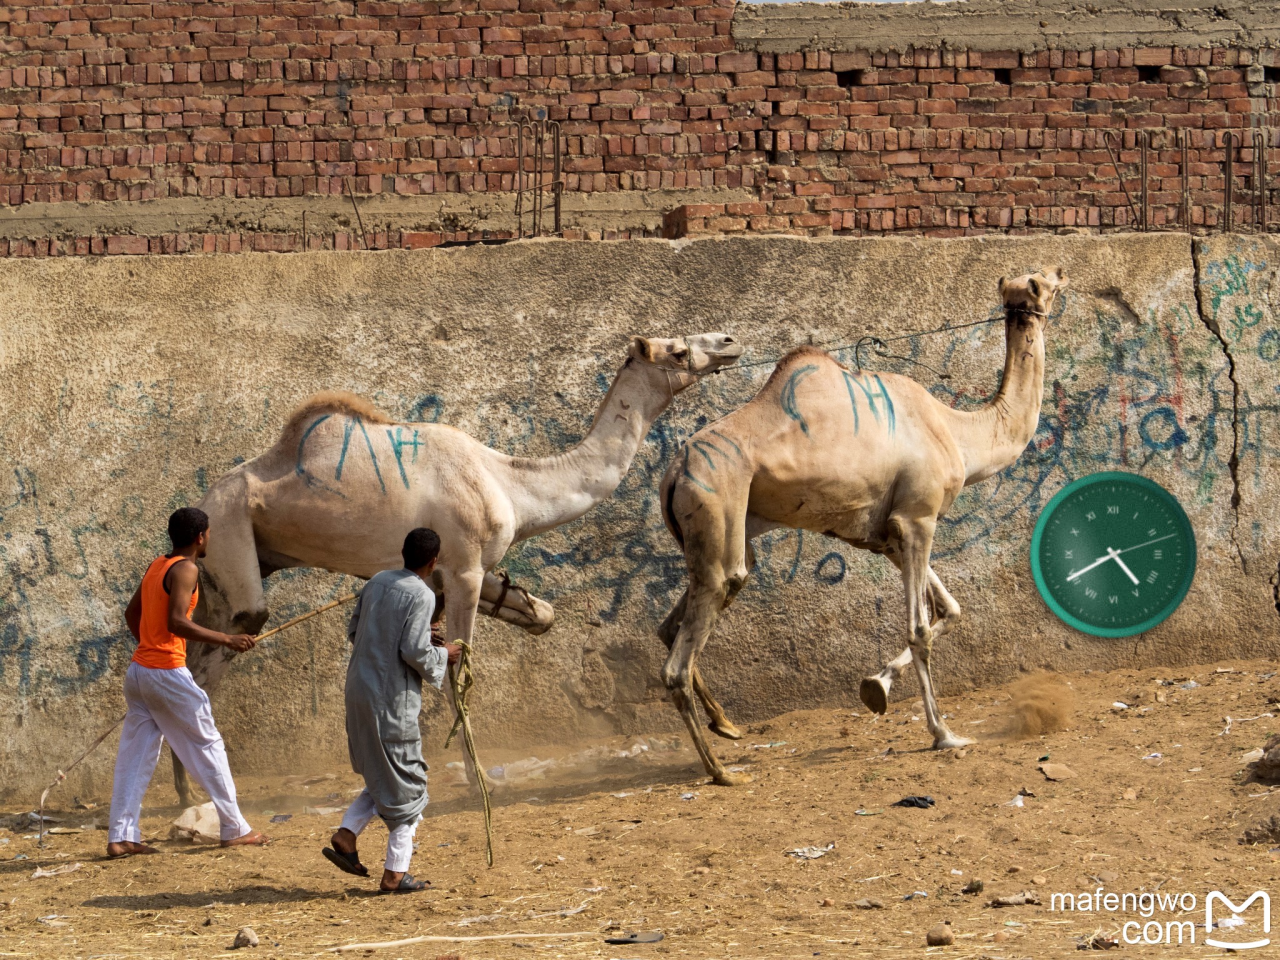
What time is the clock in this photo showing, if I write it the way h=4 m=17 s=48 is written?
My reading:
h=4 m=40 s=12
